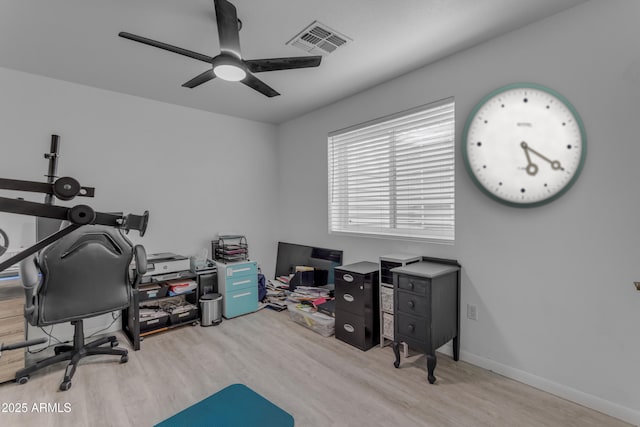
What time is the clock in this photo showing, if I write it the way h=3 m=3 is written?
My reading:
h=5 m=20
